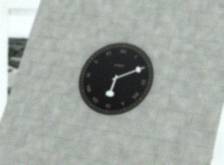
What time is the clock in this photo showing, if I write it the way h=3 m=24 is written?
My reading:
h=6 m=10
